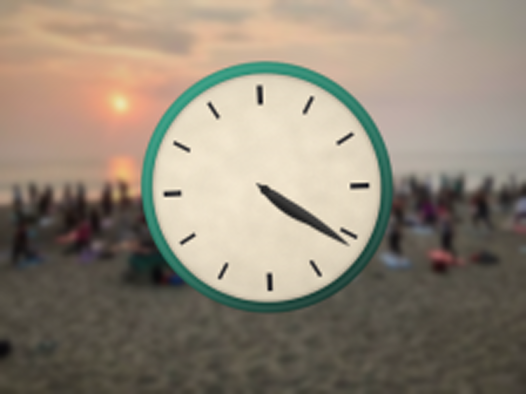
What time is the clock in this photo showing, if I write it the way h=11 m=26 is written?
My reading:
h=4 m=21
